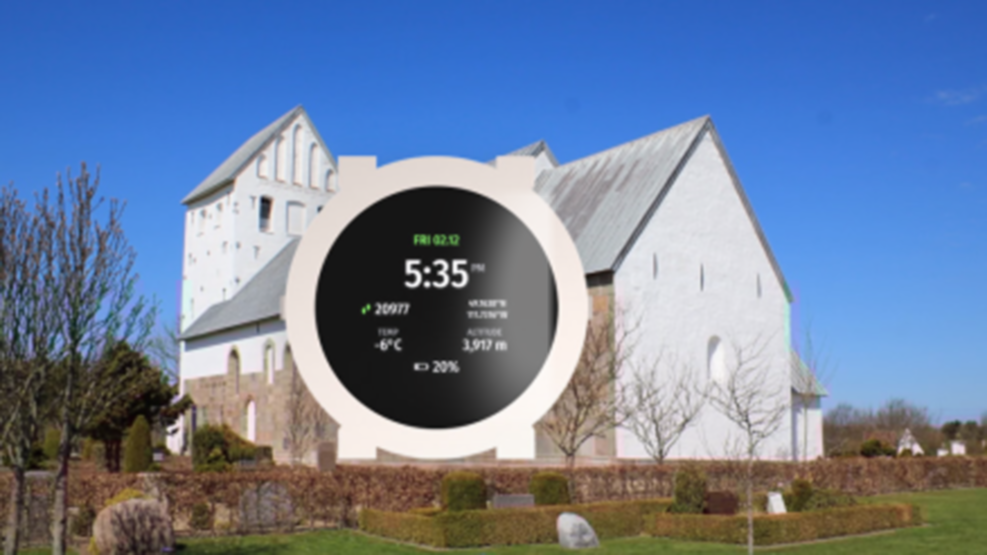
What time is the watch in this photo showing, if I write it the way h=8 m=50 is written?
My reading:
h=5 m=35
